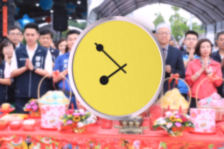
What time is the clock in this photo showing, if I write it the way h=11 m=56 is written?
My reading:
h=7 m=52
